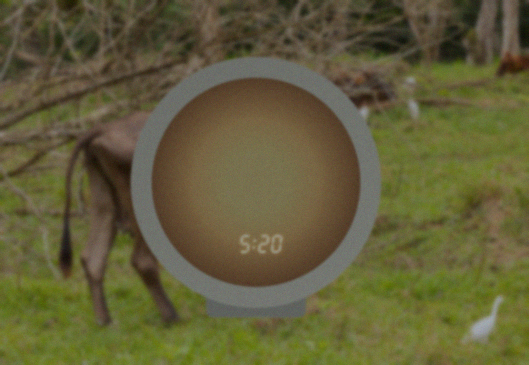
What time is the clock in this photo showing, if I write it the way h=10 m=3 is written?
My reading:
h=5 m=20
